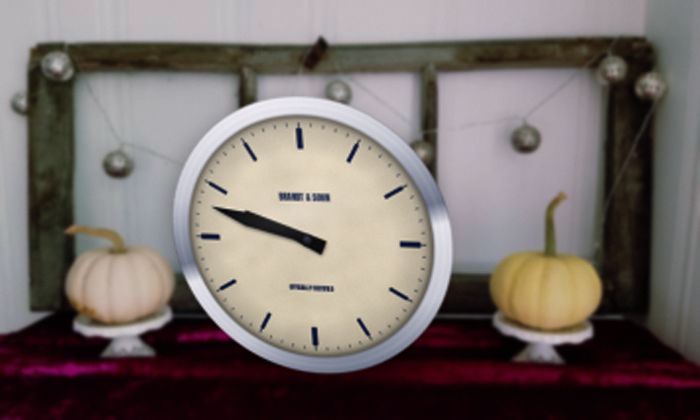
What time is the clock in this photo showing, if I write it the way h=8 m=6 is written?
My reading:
h=9 m=48
